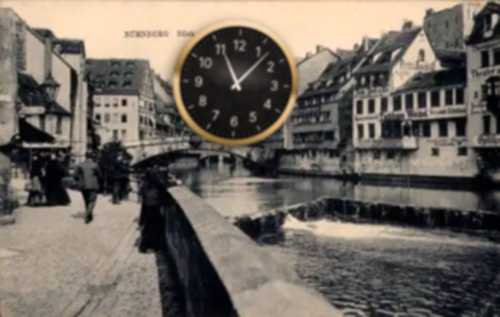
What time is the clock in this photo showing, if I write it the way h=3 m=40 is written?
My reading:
h=11 m=7
